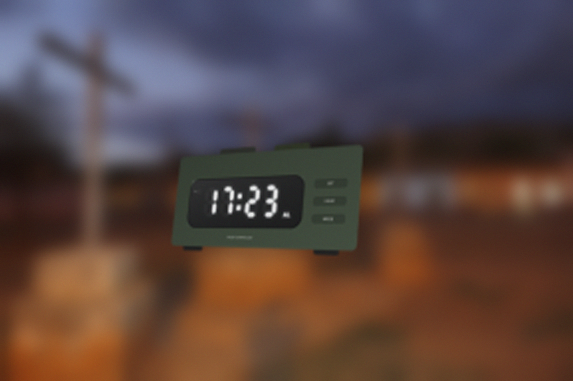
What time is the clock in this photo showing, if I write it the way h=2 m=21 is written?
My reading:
h=17 m=23
